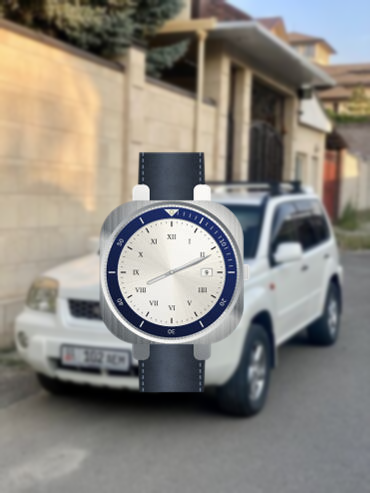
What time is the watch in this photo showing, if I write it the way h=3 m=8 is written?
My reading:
h=8 m=11
